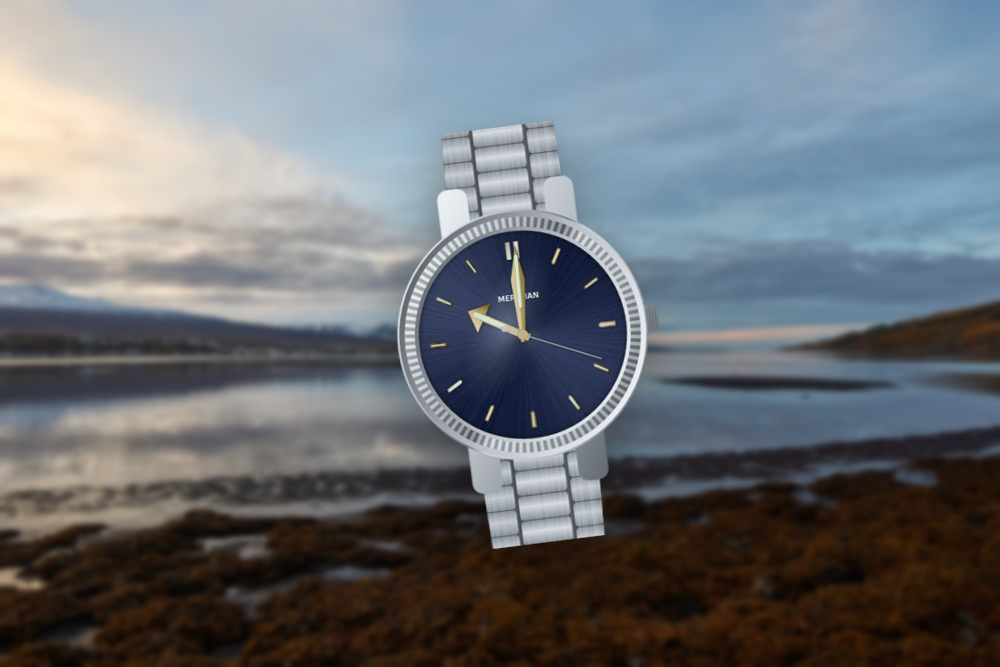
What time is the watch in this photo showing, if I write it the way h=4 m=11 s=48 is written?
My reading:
h=10 m=0 s=19
